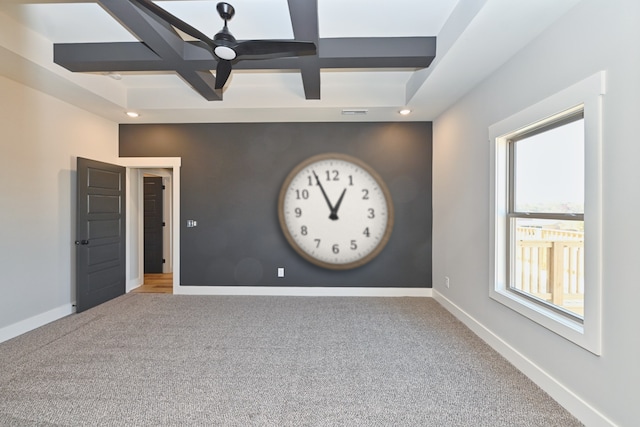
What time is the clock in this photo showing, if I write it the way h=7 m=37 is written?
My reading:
h=12 m=56
